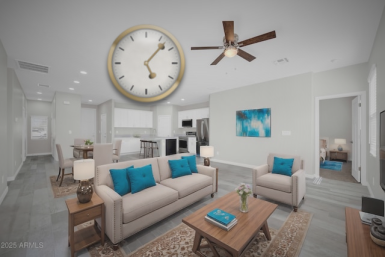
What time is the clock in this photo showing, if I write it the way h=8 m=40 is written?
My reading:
h=5 m=7
